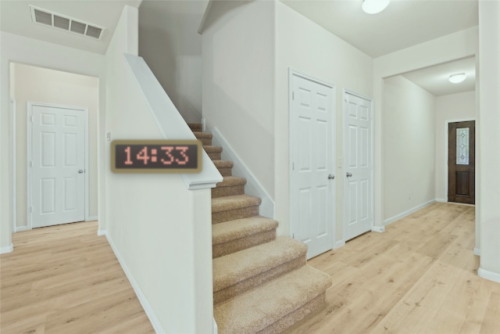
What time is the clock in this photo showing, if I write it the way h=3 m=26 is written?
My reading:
h=14 m=33
